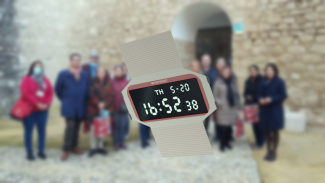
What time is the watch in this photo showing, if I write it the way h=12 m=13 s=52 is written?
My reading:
h=16 m=52 s=38
